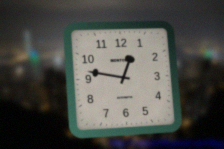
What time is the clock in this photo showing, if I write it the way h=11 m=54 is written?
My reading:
h=12 m=47
